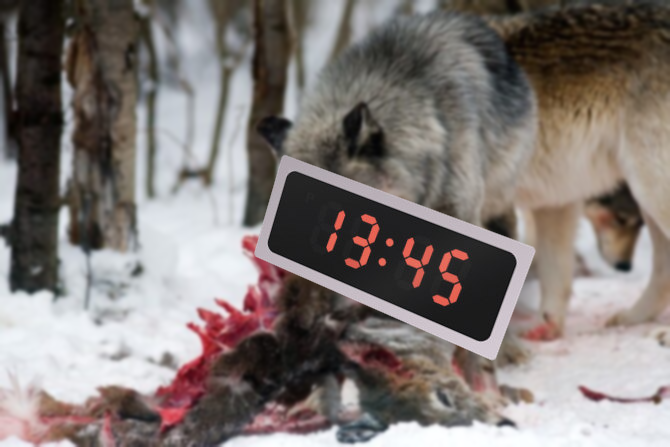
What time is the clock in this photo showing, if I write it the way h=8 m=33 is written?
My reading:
h=13 m=45
